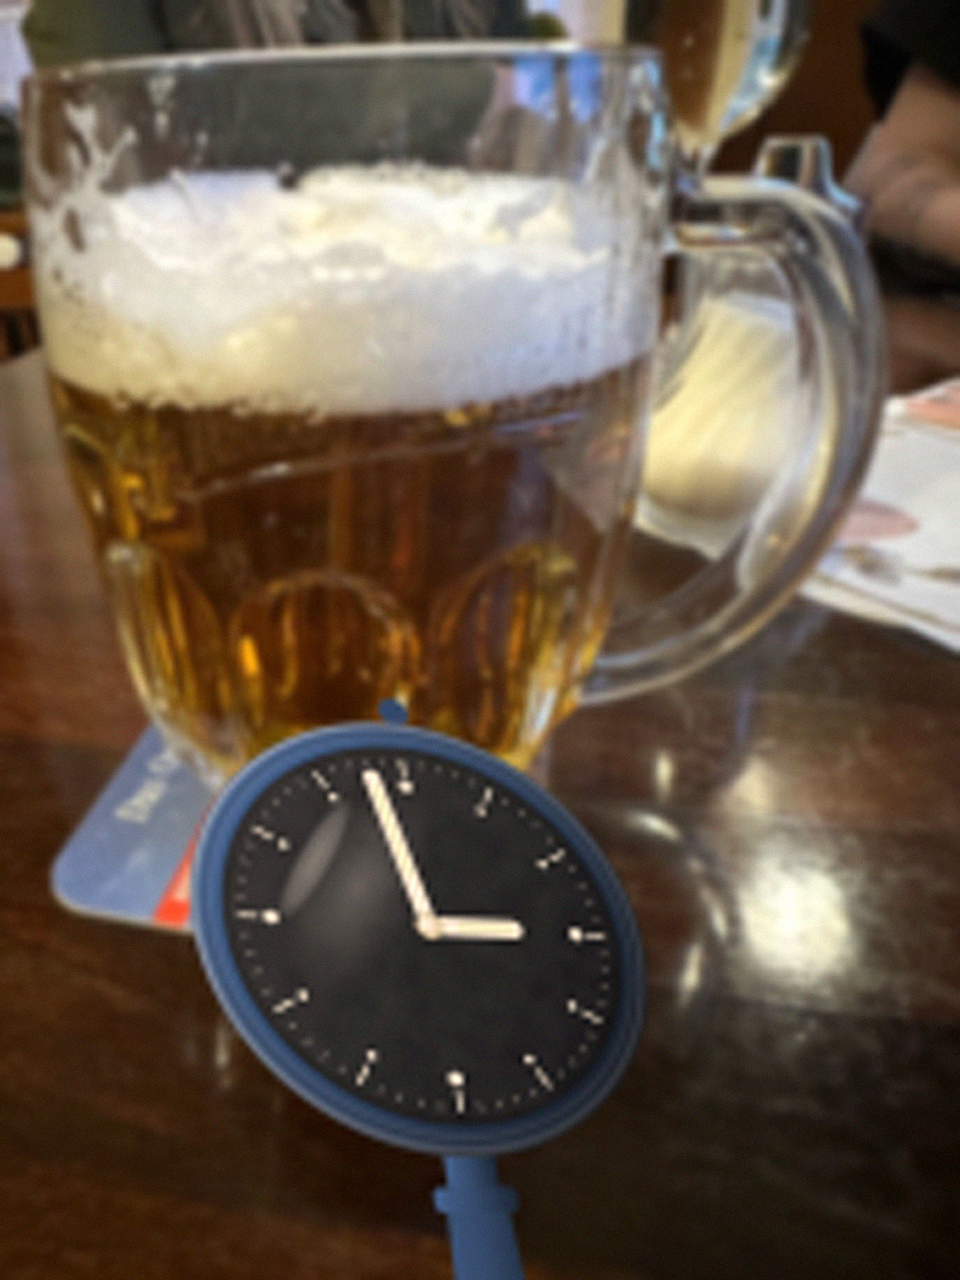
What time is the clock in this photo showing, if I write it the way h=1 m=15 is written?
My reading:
h=2 m=58
